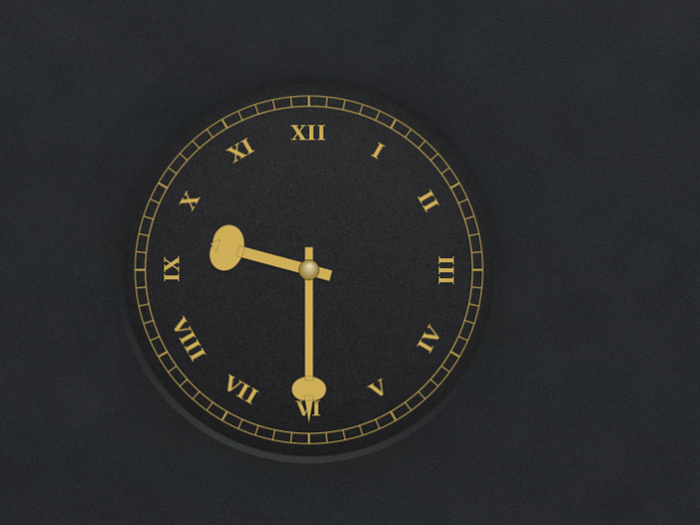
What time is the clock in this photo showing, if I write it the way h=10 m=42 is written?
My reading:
h=9 m=30
